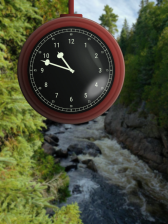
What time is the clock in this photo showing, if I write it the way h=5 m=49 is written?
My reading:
h=10 m=48
